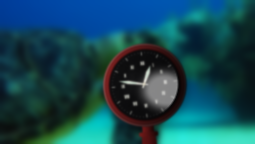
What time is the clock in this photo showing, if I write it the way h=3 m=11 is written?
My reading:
h=12 m=47
